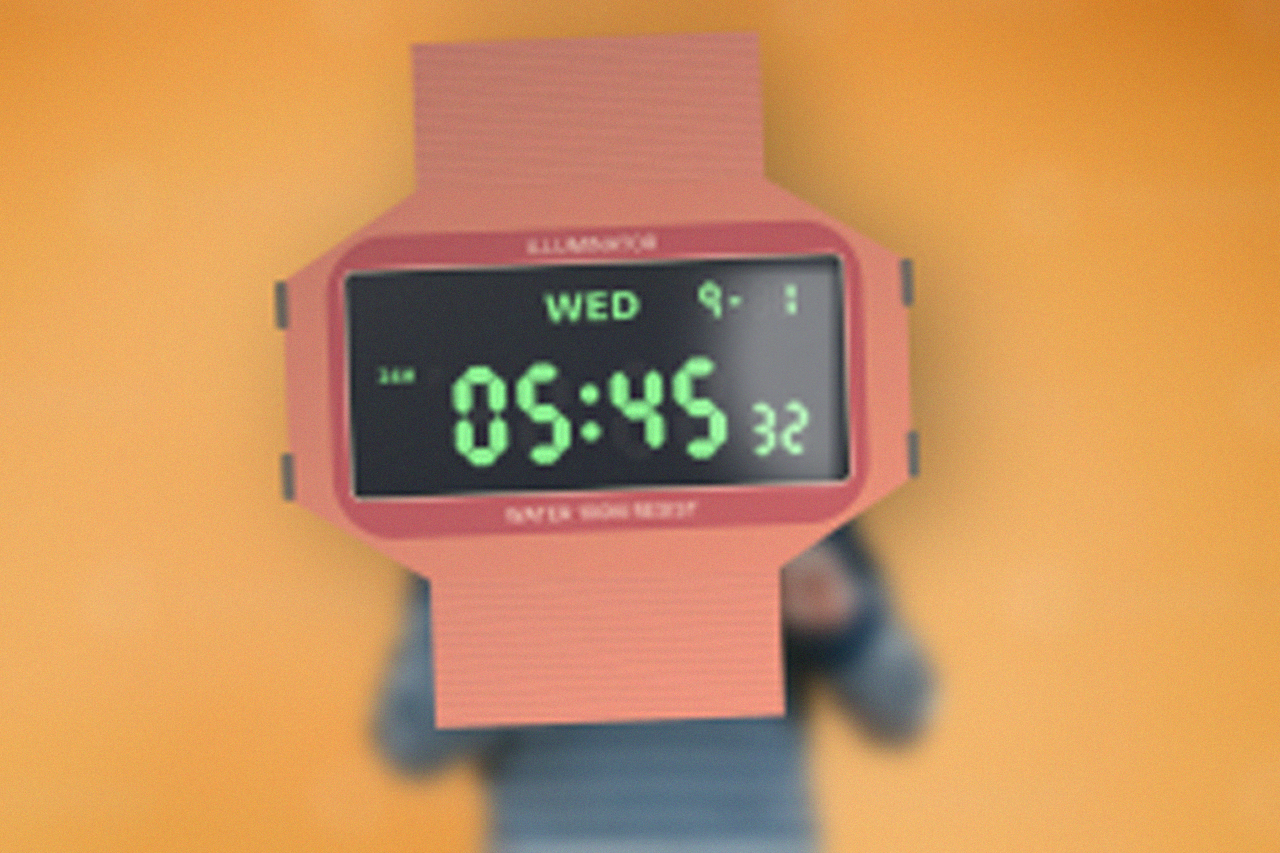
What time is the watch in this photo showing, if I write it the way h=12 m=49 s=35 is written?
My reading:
h=5 m=45 s=32
